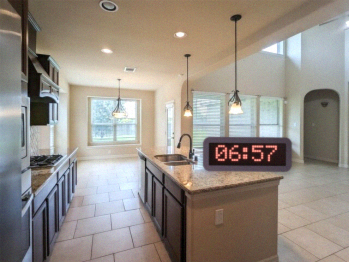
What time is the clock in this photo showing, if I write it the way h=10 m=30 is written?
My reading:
h=6 m=57
